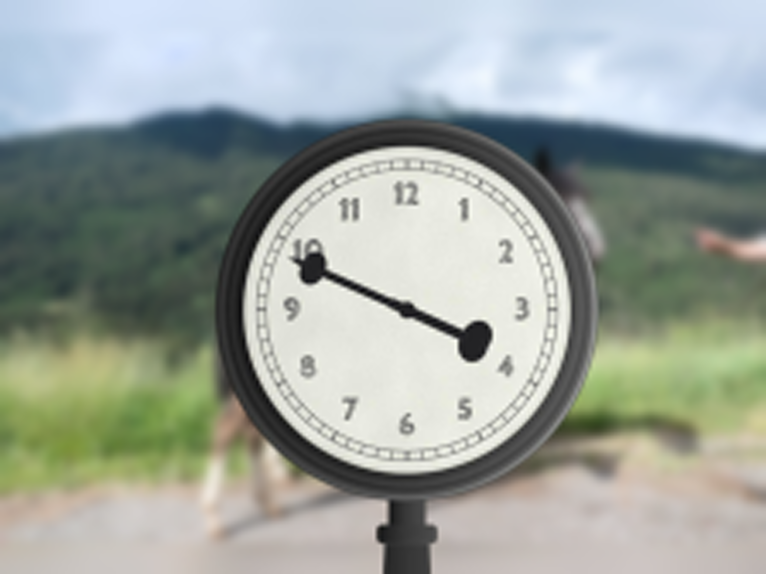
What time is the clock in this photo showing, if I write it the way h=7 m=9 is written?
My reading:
h=3 m=49
